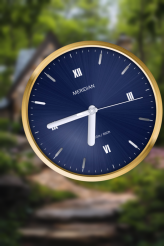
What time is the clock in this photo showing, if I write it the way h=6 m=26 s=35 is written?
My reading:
h=6 m=45 s=16
